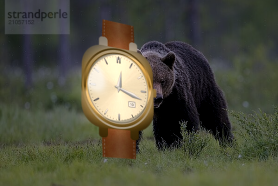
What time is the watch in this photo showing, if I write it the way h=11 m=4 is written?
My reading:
h=12 m=18
